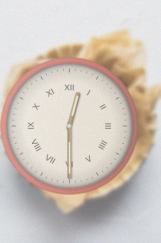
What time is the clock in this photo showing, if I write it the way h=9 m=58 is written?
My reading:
h=12 m=30
